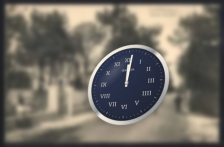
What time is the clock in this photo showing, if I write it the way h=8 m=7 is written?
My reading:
h=12 m=1
